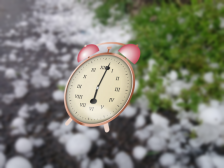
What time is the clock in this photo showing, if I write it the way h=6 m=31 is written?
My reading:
h=6 m=2
